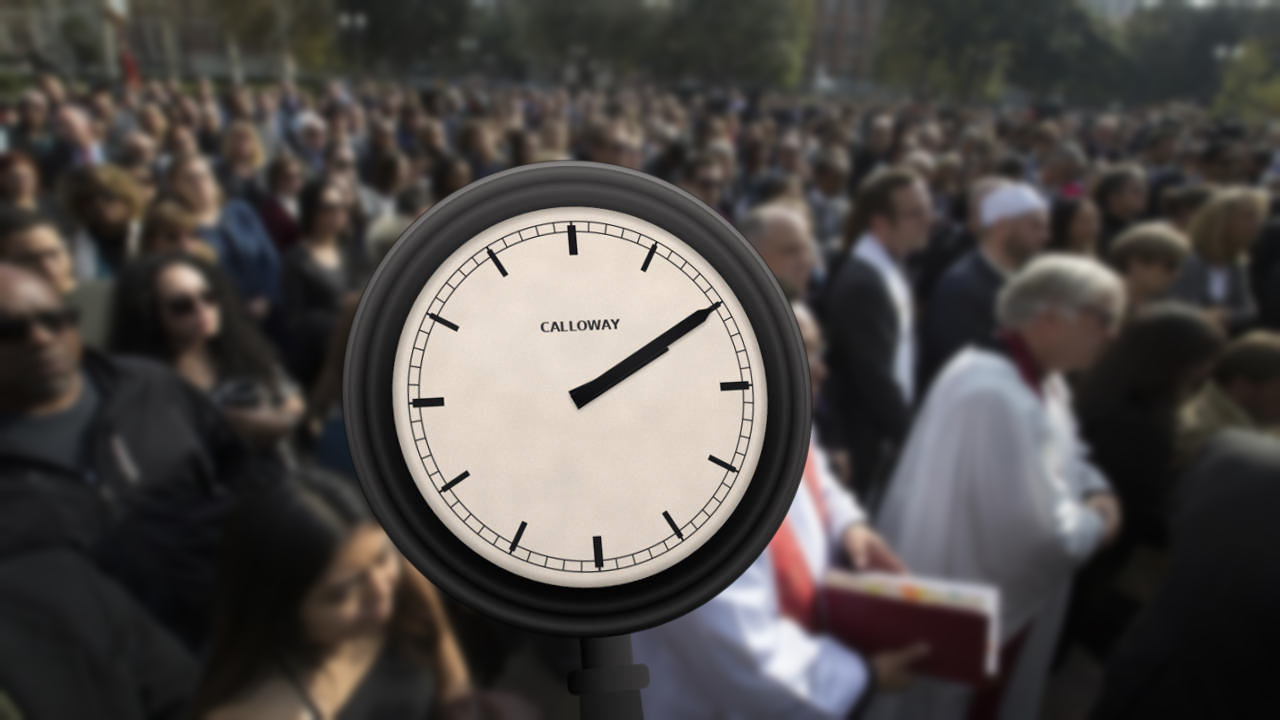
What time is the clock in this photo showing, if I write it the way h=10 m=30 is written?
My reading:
h=2 m=10
